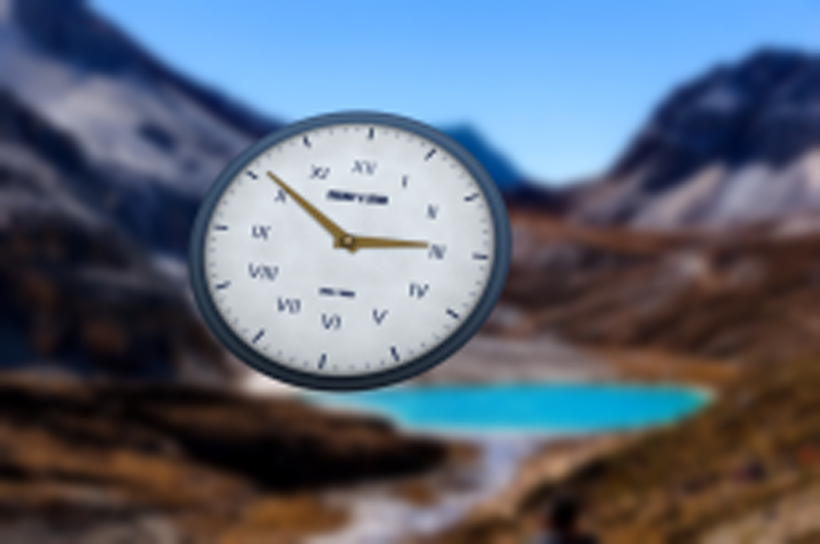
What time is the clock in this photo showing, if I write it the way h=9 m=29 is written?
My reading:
h=2 m=51
